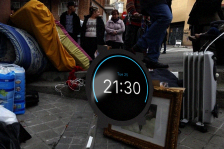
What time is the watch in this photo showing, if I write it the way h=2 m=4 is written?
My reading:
h=21 m=30
